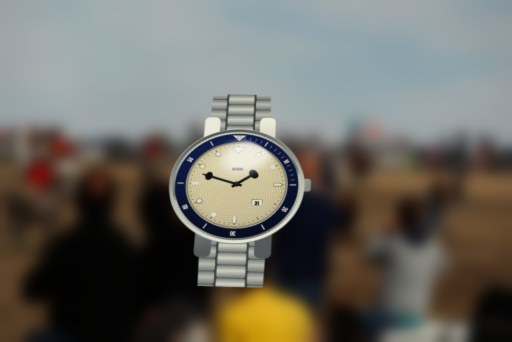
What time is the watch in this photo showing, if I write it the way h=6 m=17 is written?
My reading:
h=1 m=48
